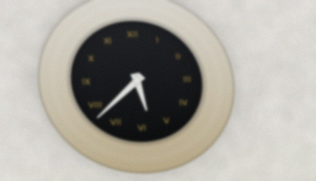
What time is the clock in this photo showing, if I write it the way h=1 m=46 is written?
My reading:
h=5 m=38
